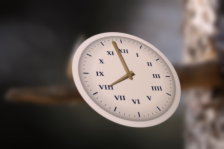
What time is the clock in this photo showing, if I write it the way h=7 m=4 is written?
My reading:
h=7 m=58
